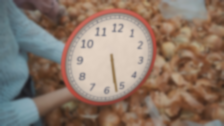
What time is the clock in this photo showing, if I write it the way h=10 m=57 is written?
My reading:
h=5 m=27
